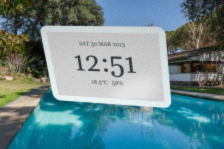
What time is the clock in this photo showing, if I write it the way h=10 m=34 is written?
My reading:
h=12 m=51
